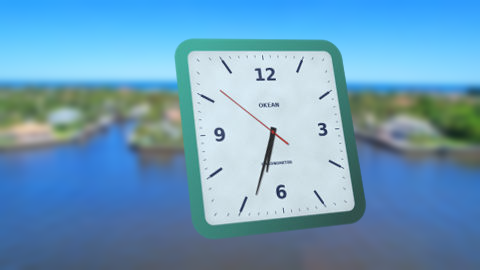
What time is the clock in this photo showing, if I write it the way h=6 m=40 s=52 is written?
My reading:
h=6 m=33 s=52
